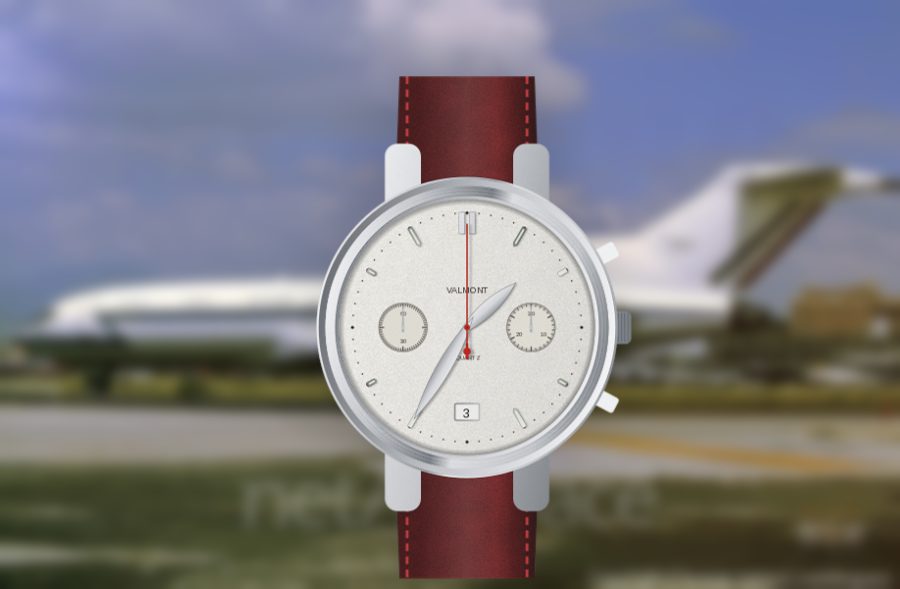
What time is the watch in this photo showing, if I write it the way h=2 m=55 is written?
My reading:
h=1 m=35
